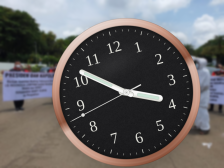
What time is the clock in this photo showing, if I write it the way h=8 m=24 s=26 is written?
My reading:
h=3 m=51 s=43
